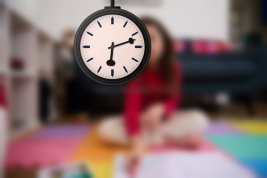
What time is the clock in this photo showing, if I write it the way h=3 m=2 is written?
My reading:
h=6 m=12
